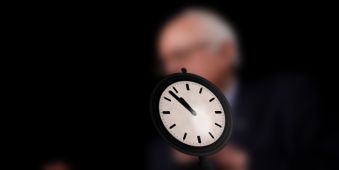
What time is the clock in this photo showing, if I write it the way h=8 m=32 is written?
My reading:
h=10 m=53
